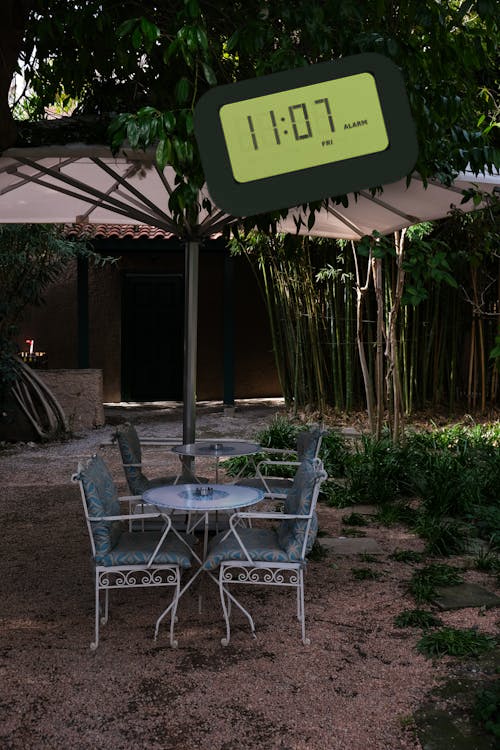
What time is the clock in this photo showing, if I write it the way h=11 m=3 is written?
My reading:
h=11 m=7
